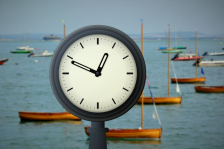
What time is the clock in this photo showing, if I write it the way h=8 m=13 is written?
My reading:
h=12 m=49
